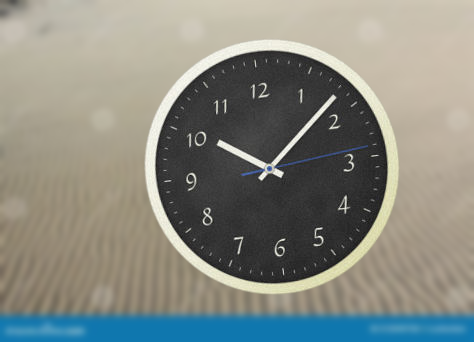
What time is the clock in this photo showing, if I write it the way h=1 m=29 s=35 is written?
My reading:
h=10 m=8 s=14
